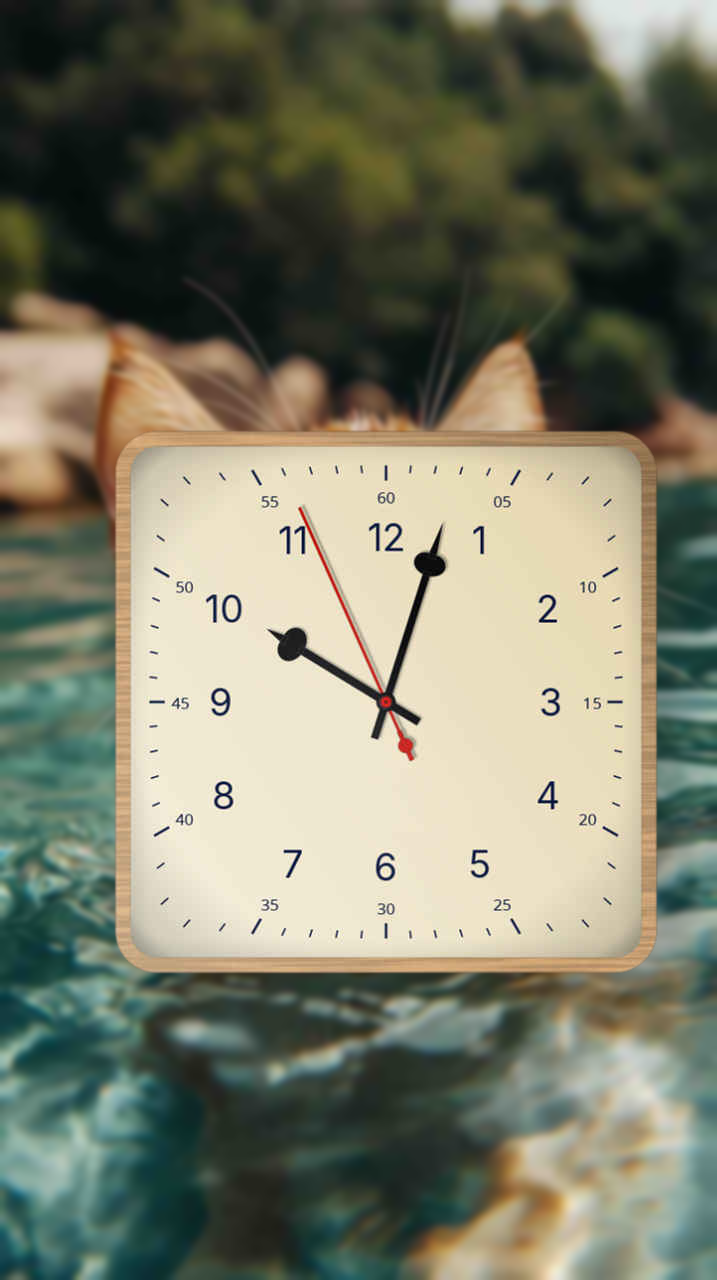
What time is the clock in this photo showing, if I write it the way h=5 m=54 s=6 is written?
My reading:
h=10 m=2 s=56
